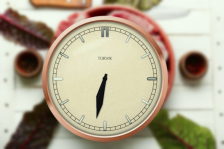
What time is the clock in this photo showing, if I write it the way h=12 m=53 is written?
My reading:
h=6 m=32
